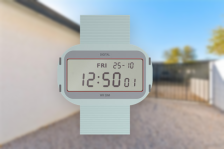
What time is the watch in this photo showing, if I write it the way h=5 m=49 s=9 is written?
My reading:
h=12 m=50 s=1
